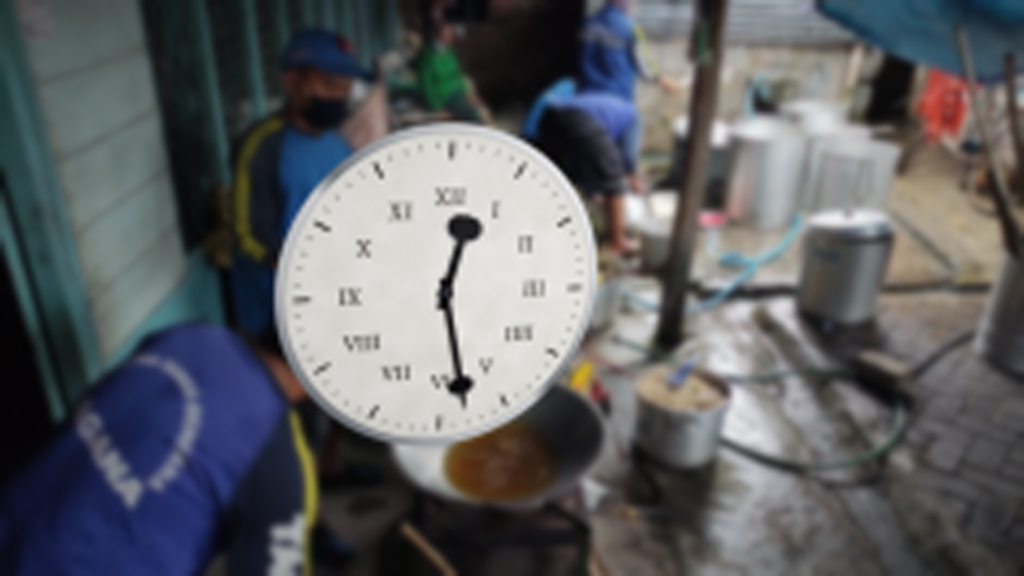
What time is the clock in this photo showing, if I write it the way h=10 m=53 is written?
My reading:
h=12 m=28
